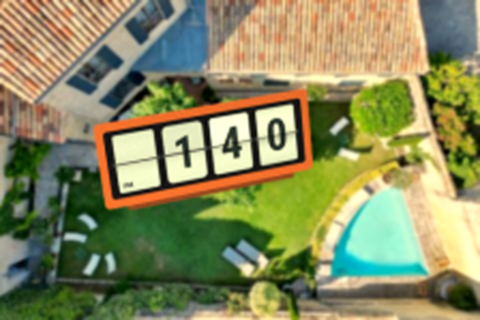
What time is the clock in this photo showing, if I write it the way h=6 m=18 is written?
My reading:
h=1 m=40
